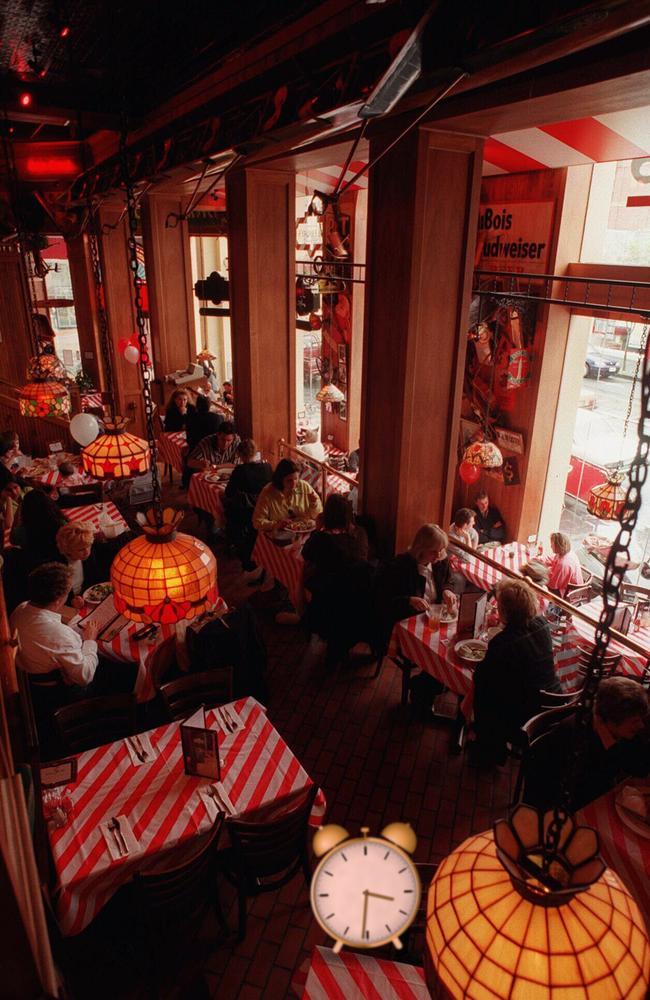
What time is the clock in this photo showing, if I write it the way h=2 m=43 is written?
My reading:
h=3 m=31
